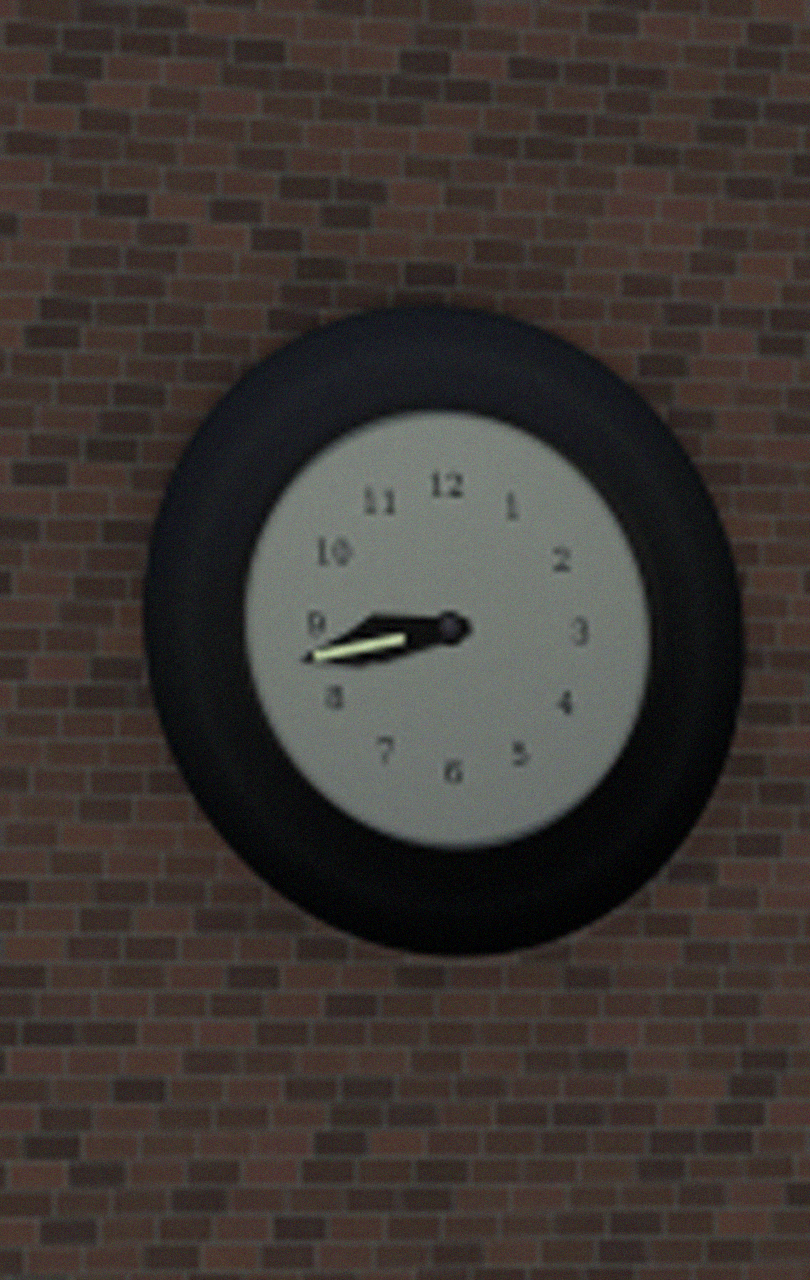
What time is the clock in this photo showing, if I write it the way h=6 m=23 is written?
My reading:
h=8 m=43
